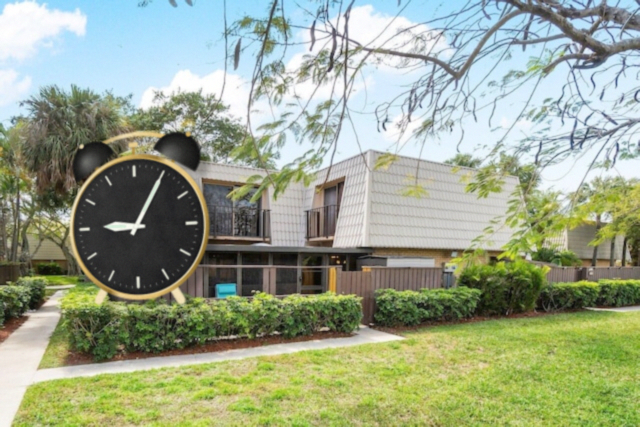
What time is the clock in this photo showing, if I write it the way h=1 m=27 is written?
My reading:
h=9 m=5
